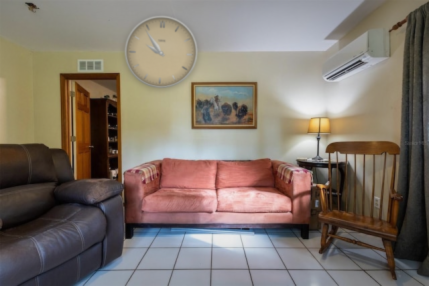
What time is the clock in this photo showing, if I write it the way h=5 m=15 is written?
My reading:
h=9 m=54
